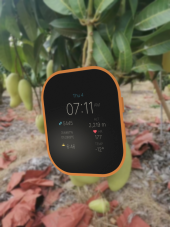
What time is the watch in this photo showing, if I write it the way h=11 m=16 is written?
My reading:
h=7 m=11
